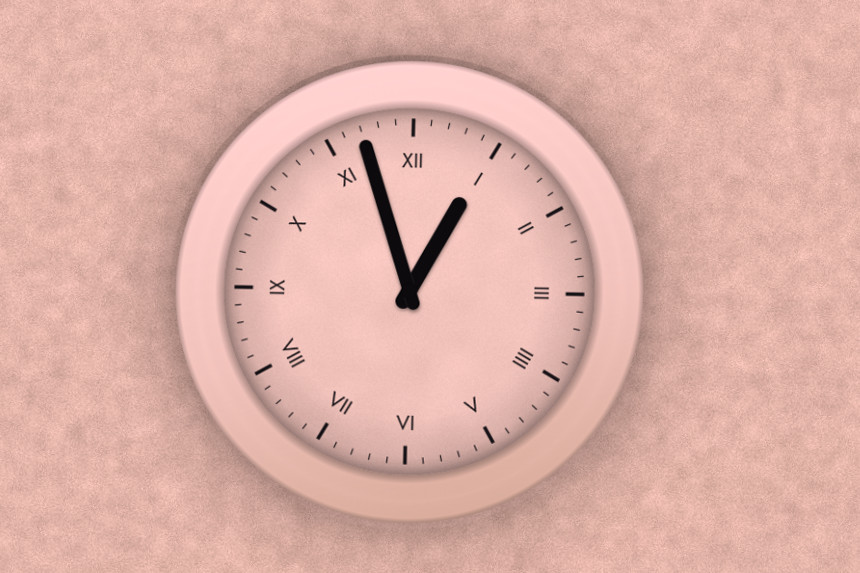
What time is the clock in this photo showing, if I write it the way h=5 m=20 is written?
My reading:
h=12 m=57
